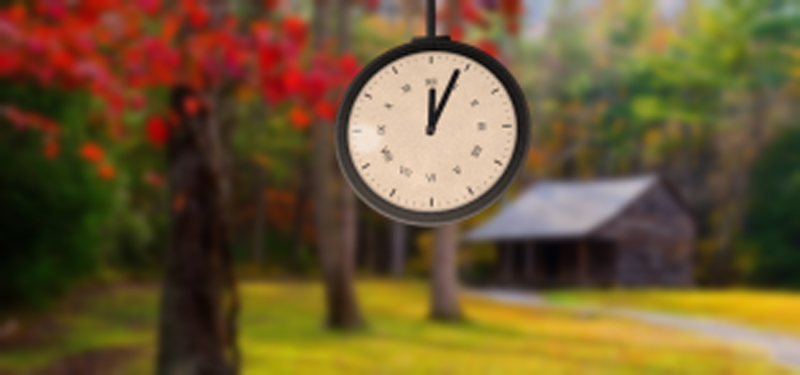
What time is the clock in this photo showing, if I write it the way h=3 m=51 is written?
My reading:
h=12 m=4
